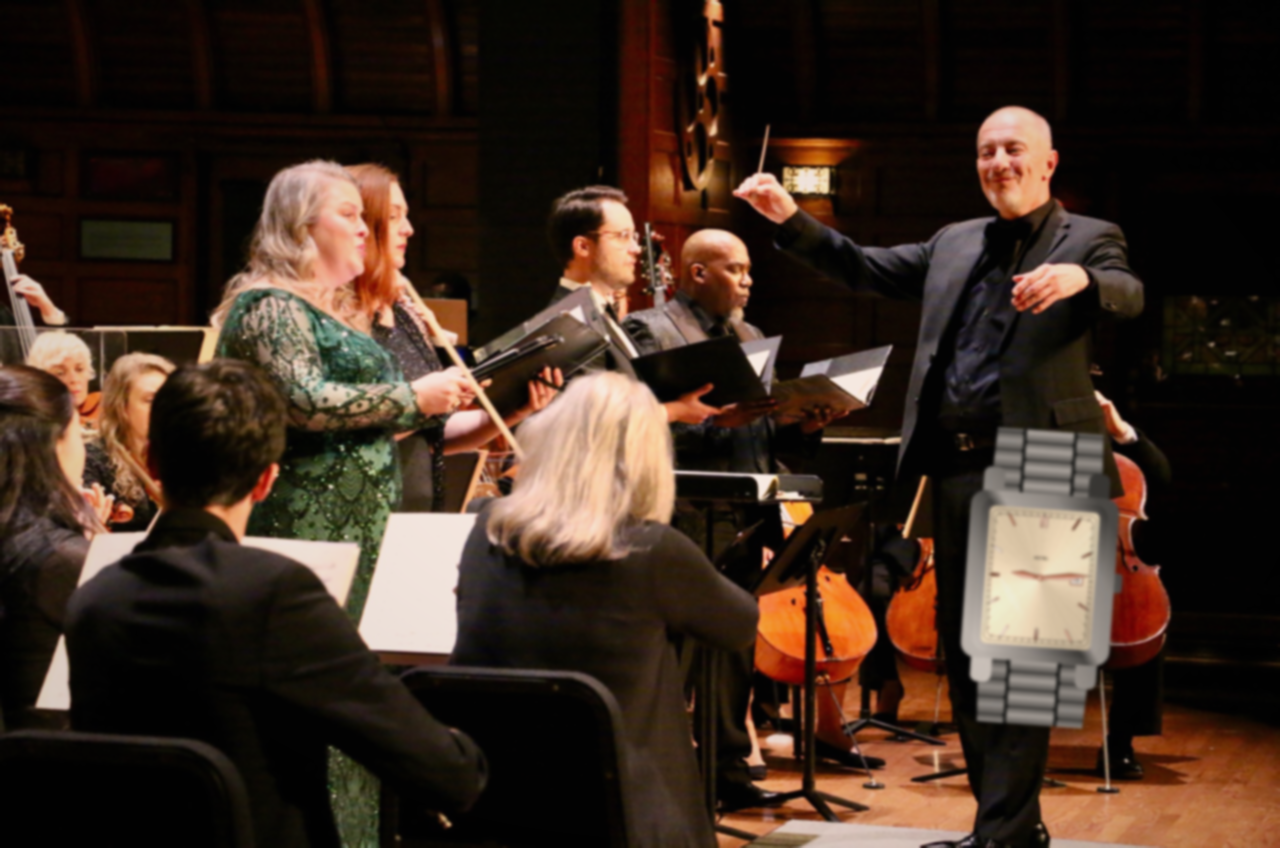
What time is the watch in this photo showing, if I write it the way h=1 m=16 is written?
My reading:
h=9 m=14
